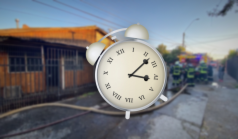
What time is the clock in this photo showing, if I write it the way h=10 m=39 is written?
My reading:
h=4 m=12
